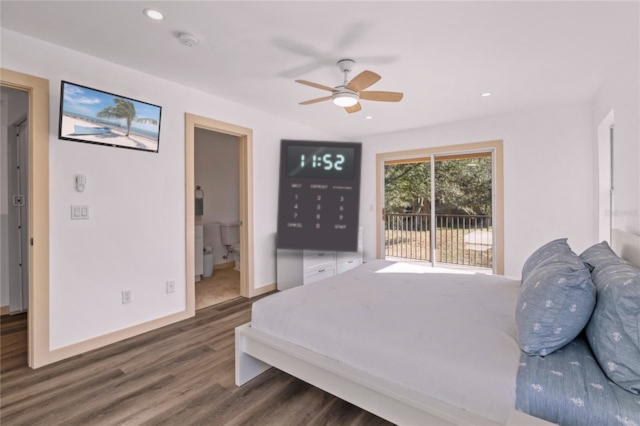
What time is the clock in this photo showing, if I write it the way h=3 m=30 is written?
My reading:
h=11 m=52
